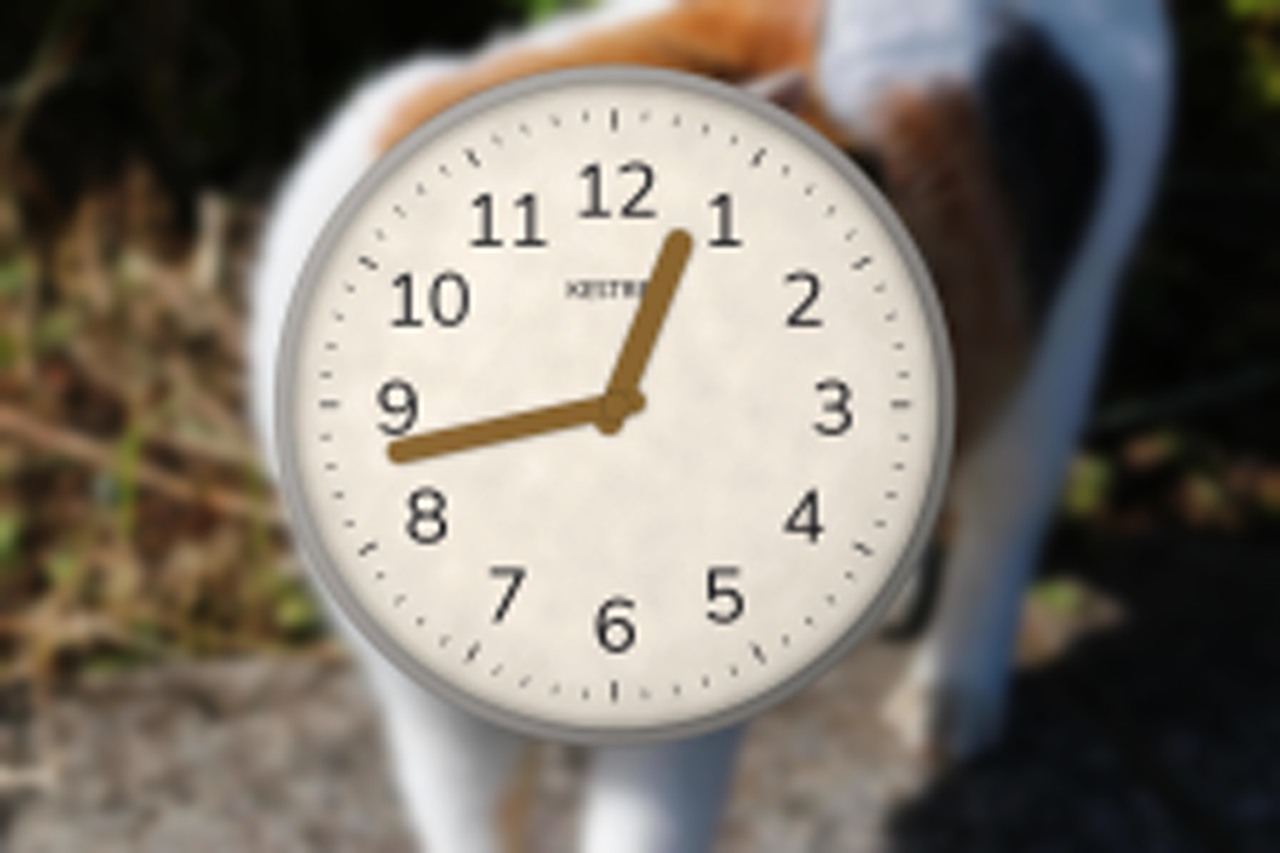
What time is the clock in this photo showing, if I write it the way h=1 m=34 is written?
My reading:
h=12 m=43
